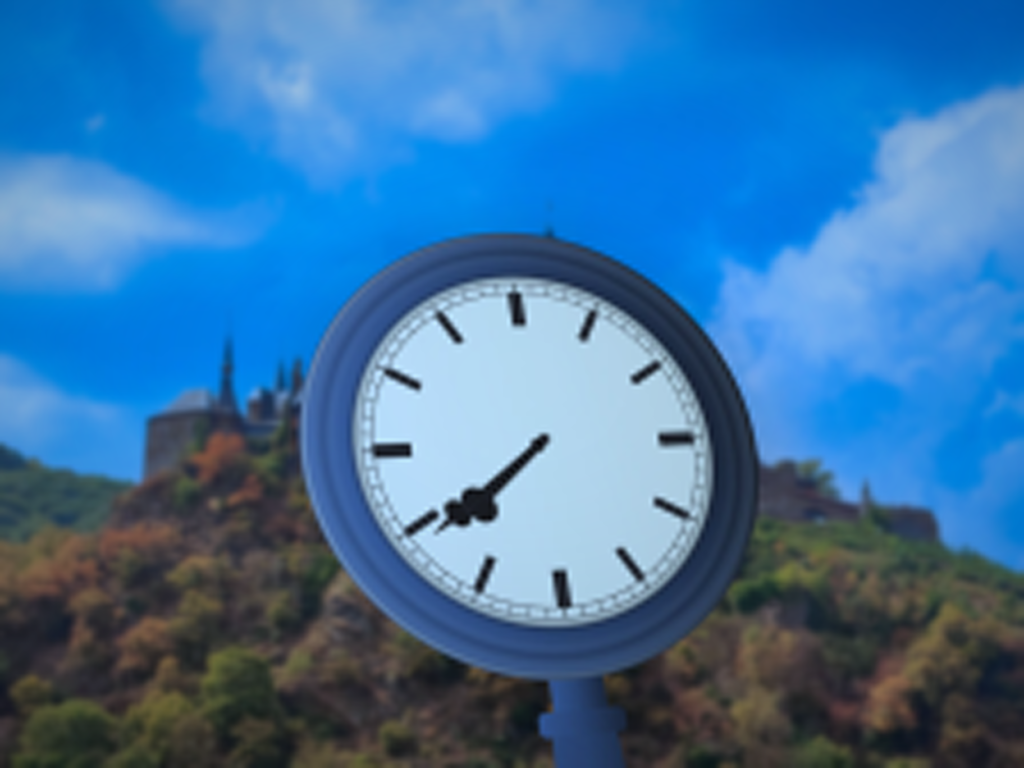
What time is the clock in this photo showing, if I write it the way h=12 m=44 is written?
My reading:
h=7 m=39
